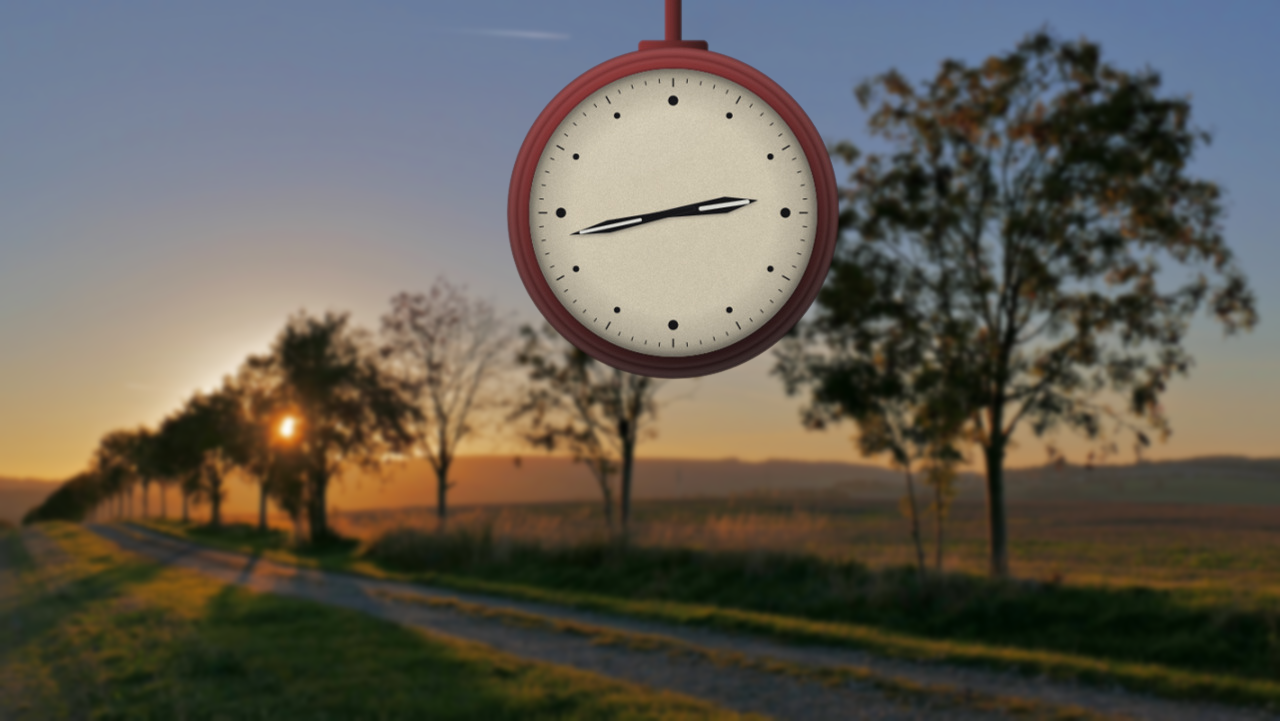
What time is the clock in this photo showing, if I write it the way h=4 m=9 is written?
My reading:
h=2 m=43
